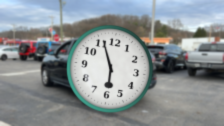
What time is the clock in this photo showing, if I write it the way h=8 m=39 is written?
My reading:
h=5 m=56
